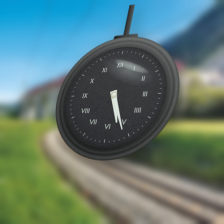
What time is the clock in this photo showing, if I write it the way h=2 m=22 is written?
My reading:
h=5 m=26
